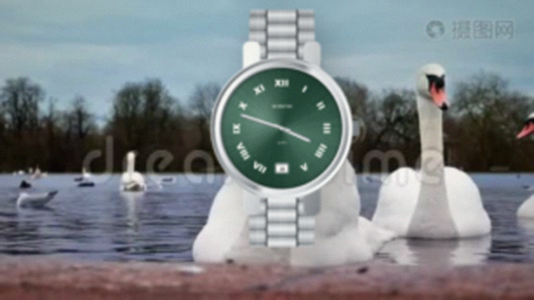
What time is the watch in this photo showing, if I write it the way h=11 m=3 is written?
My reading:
h=3 m=48
